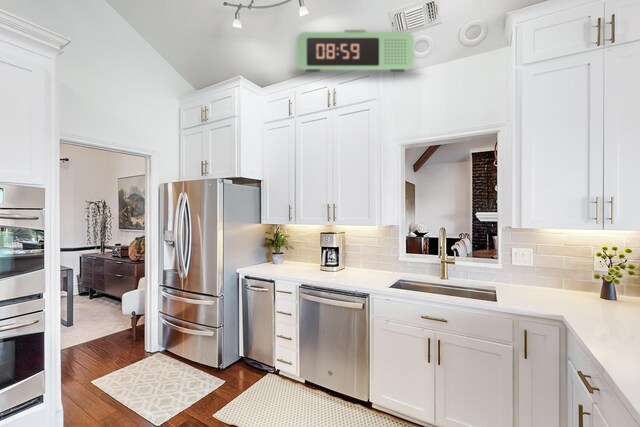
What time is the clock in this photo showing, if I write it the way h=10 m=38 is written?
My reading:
h=8 m=59
